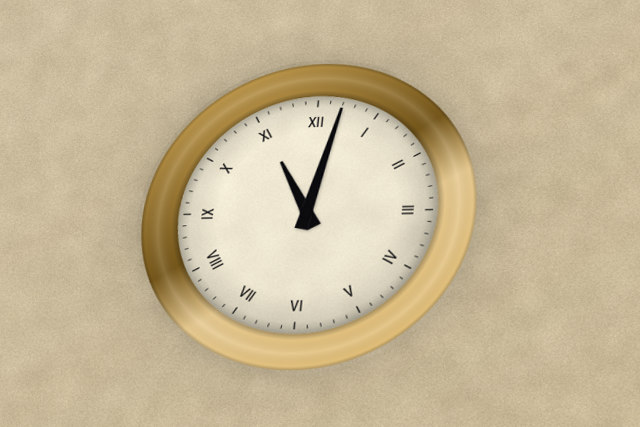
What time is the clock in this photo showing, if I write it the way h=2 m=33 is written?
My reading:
h=11 m=2
